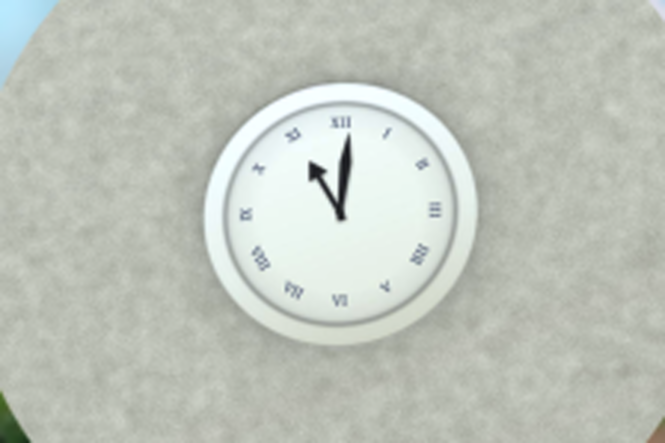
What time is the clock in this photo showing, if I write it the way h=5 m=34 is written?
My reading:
h=11 m=1
